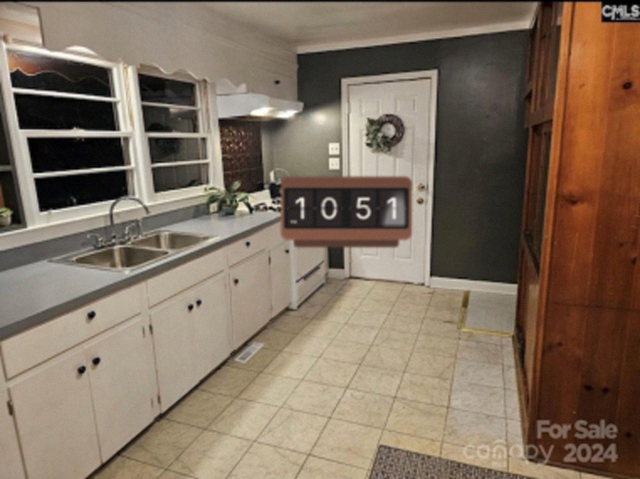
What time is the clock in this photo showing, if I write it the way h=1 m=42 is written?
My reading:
h=10 m=51
